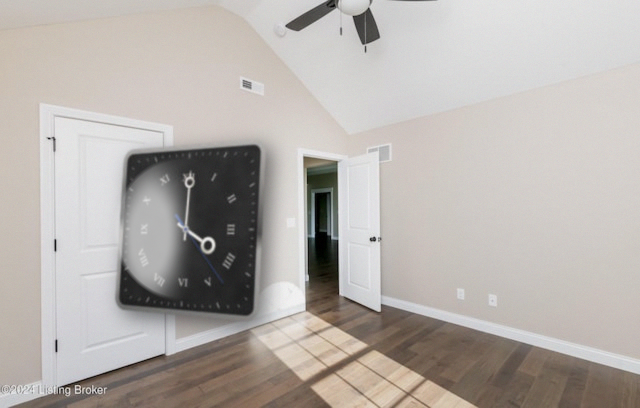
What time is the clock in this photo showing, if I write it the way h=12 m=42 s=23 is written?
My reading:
h=4 m=0 s=23
